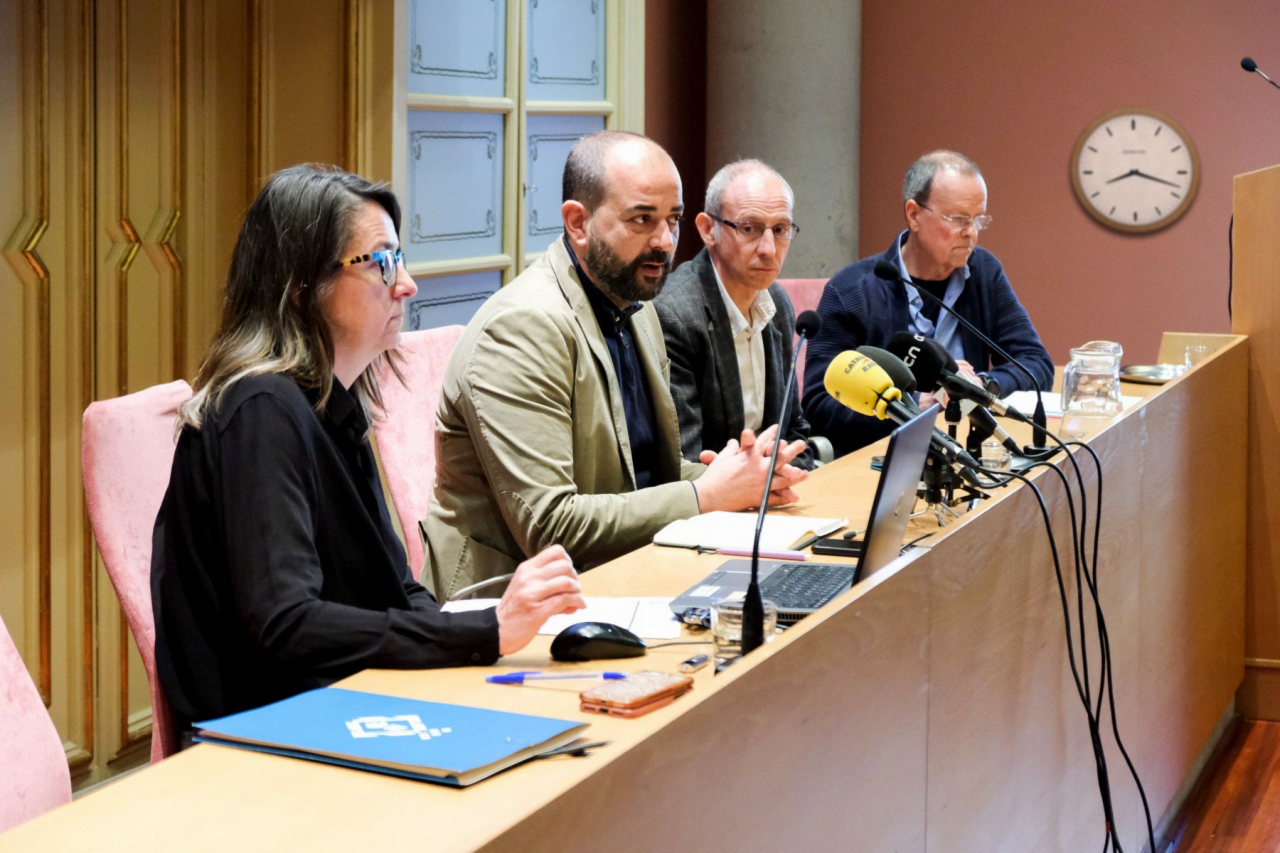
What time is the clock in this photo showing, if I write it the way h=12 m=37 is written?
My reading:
h=8 m=18
